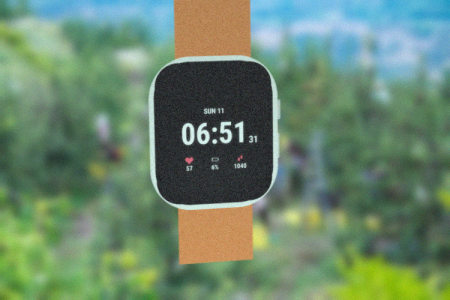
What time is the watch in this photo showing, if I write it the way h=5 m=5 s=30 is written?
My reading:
h=6 m=51 s=31
